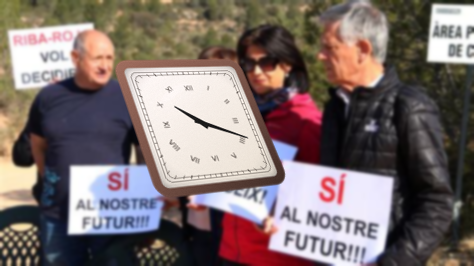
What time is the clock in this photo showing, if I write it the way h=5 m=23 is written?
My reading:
h=10 m=19
